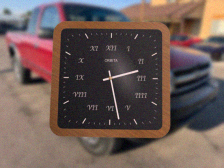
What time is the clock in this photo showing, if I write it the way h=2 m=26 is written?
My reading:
h=2 m=28
